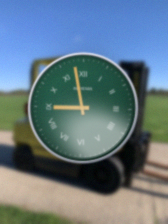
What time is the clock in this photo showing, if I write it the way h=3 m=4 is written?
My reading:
h=8 m=58
